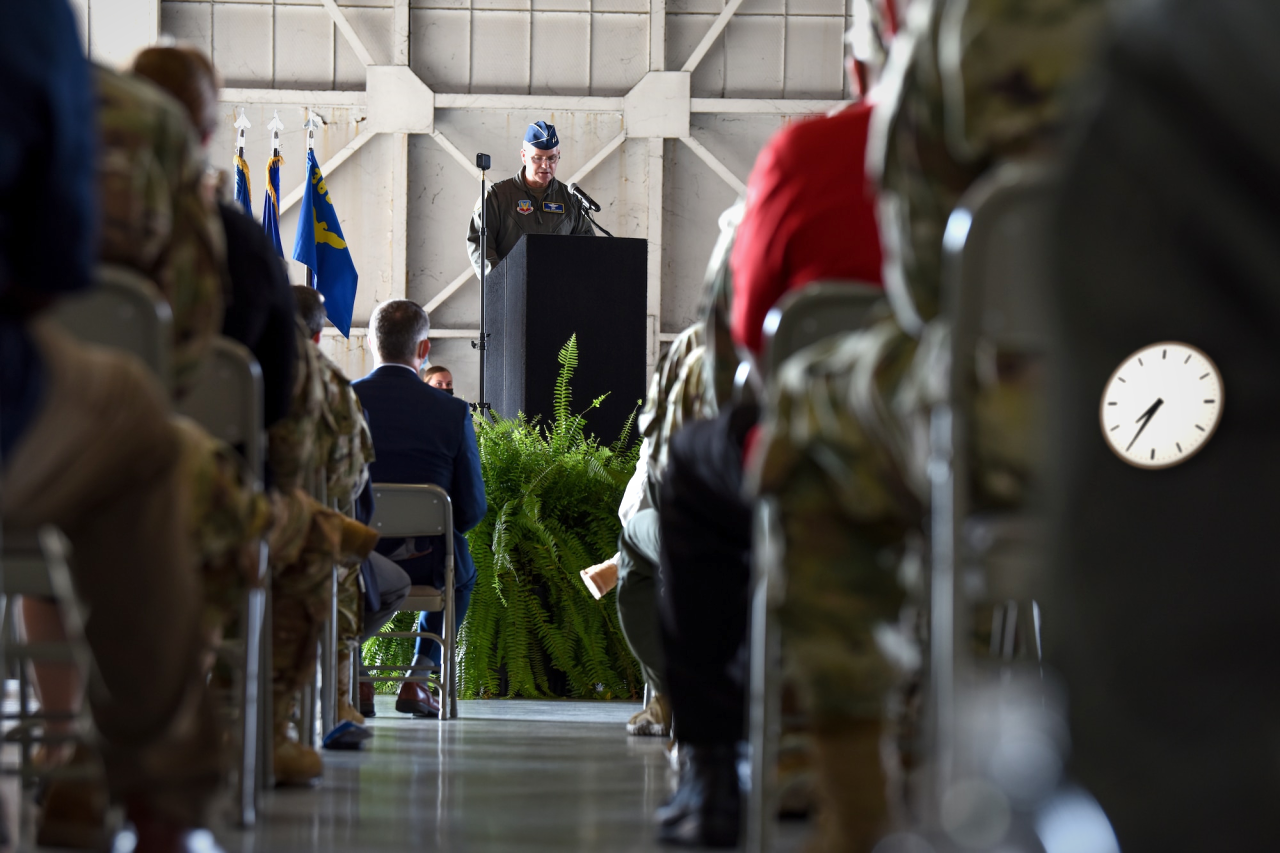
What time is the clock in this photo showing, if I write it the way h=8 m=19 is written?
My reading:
h=7 m=35
